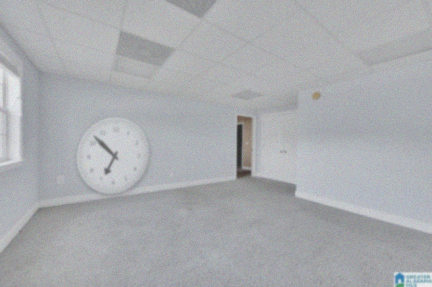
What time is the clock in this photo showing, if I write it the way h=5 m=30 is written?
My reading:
h=6 m=52
